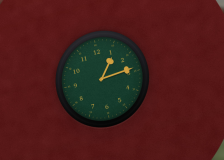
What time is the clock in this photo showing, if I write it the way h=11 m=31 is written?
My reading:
h=1 m=14
